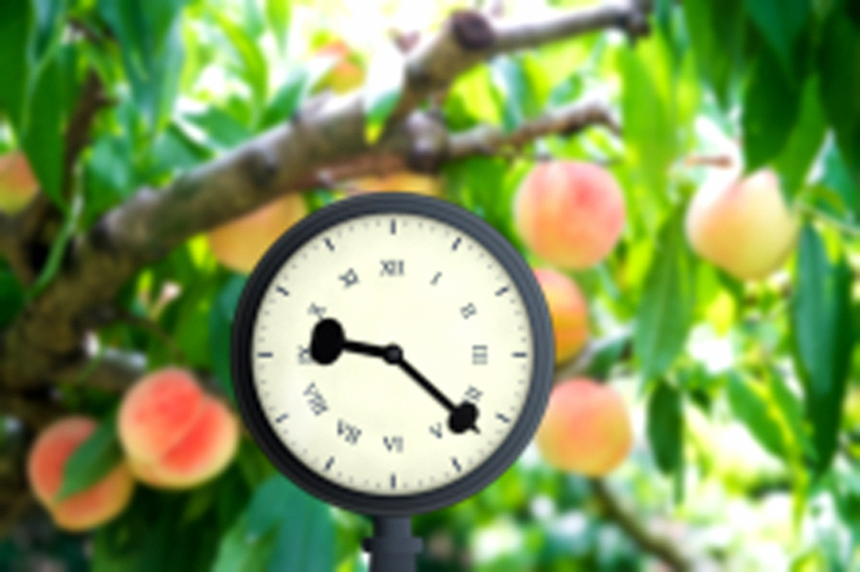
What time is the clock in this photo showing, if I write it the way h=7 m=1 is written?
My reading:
h=9 m=22
